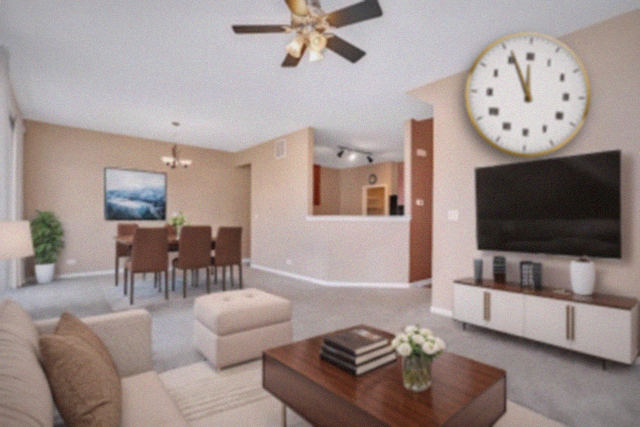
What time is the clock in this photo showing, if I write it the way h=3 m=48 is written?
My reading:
h=11 m=56
